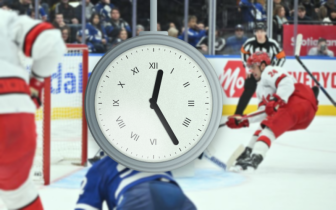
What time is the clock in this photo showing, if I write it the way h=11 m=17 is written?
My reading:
h=12 m=25
